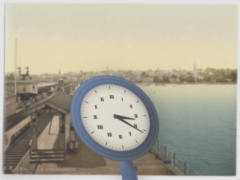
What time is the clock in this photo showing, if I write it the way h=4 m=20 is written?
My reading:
h=3 m=21
